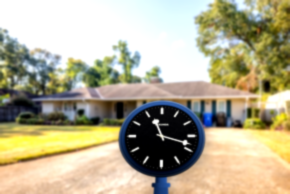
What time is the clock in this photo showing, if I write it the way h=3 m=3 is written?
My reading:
h=11 m=18
